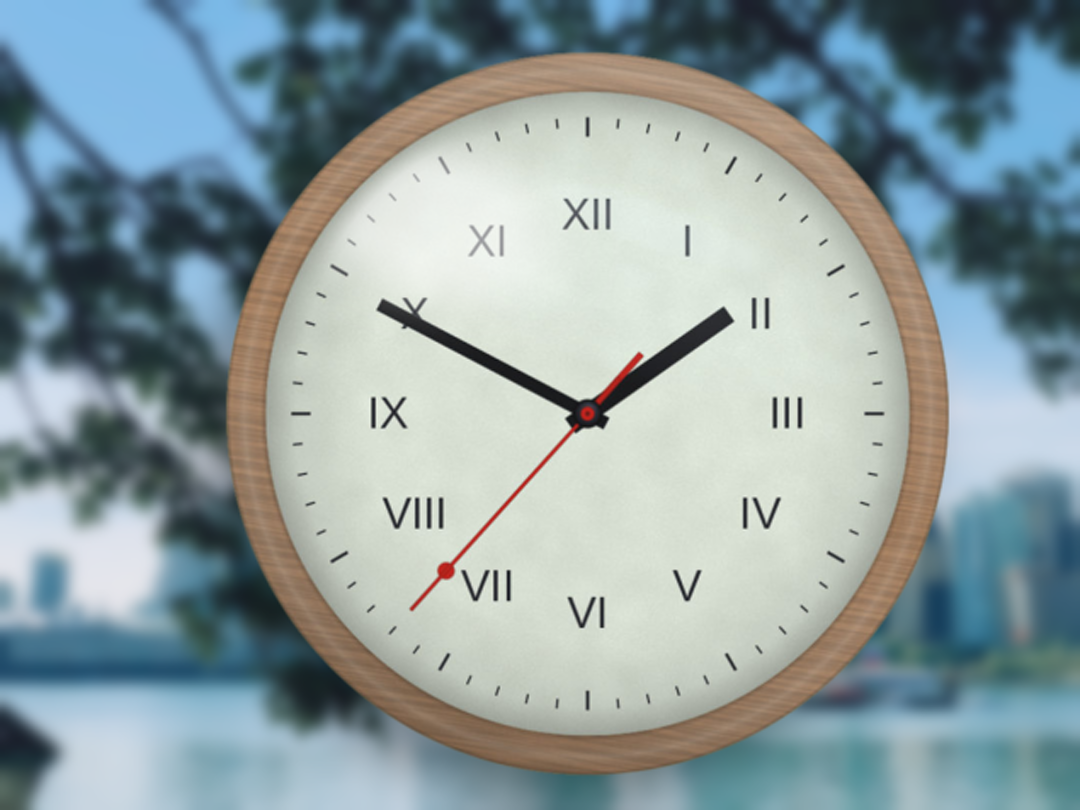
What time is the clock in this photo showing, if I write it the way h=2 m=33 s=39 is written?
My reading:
h=1 m=49 s=37
